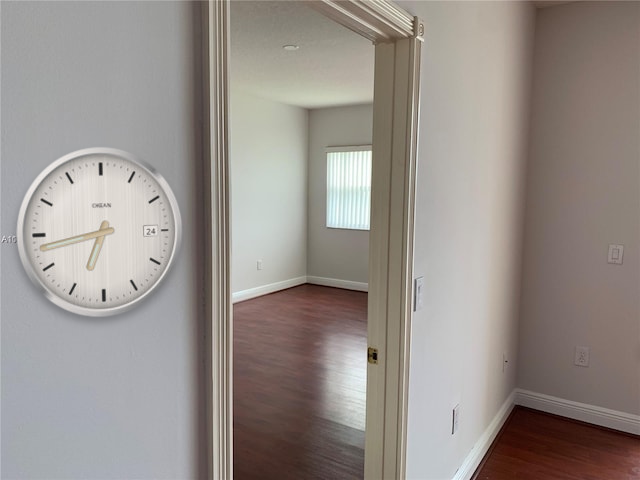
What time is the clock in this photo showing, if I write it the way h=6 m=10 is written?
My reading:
h=6 m=43
